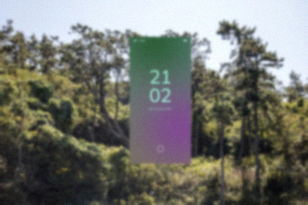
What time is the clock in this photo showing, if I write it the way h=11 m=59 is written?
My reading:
h=21 m=2
